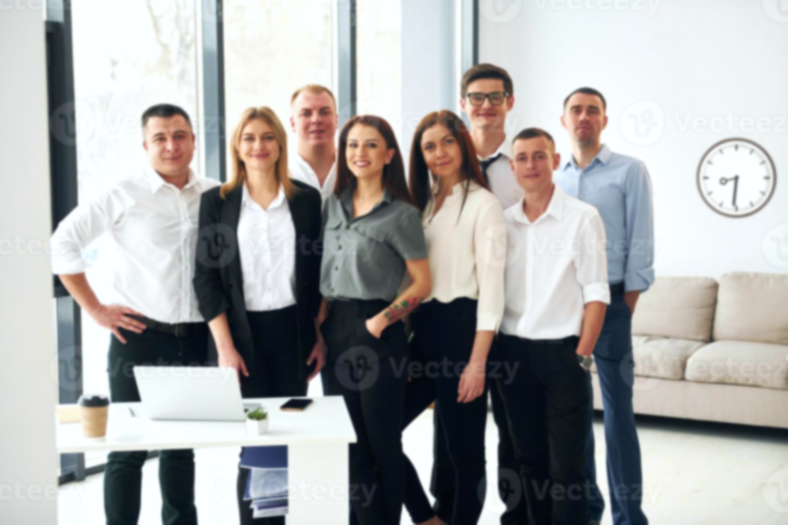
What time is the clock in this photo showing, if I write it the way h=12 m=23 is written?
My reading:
h=8 m=31
